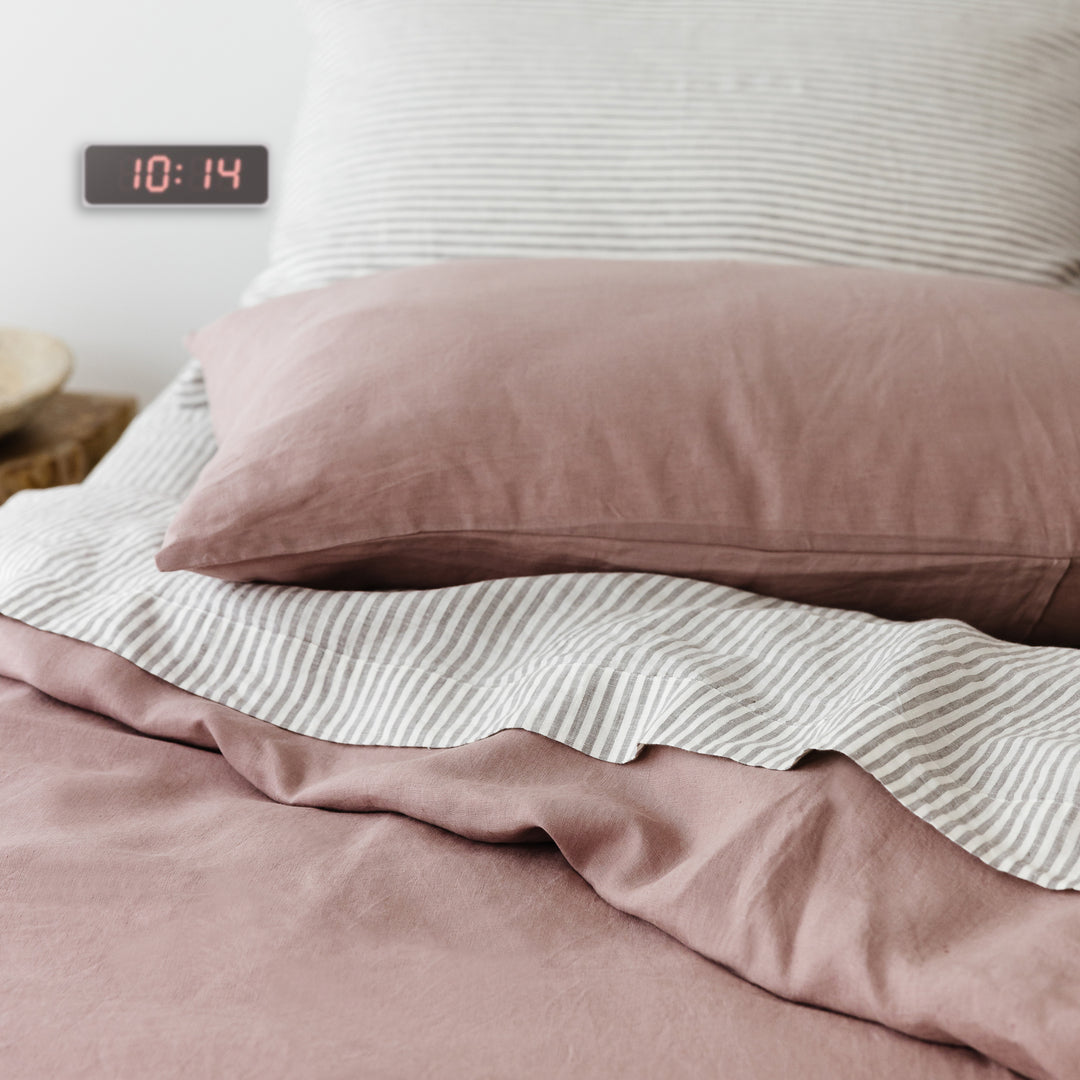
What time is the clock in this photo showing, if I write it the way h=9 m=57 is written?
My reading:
h=10 m=14
